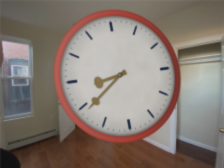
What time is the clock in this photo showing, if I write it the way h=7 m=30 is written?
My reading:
h=8 m=39
